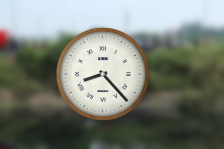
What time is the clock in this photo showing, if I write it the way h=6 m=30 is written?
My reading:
h=8 m=23
